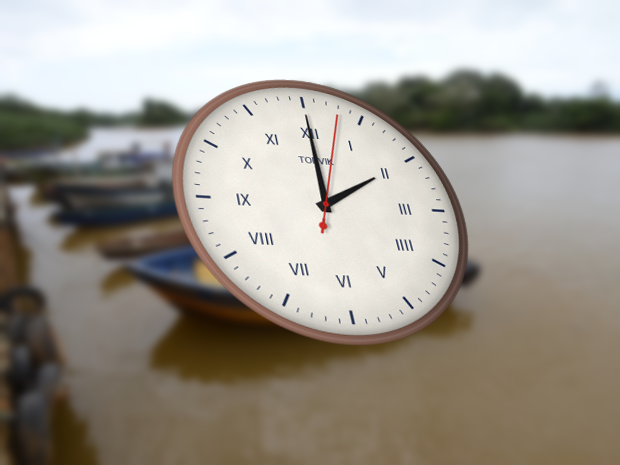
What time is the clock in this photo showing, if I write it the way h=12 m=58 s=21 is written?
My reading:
h=2 m=0 s=3
